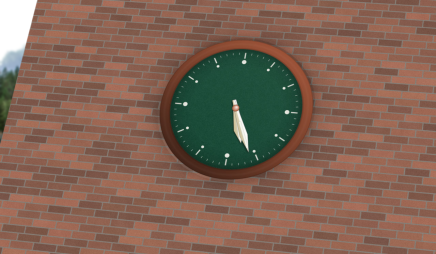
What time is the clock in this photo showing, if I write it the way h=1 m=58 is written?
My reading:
h=5 m=26
